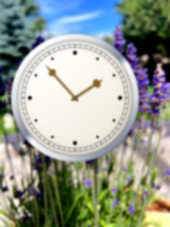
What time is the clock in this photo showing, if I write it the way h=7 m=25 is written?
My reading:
h=1 m=53
